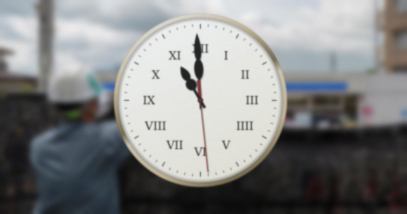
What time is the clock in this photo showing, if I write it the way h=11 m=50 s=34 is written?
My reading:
h=10 m=59 s=29
